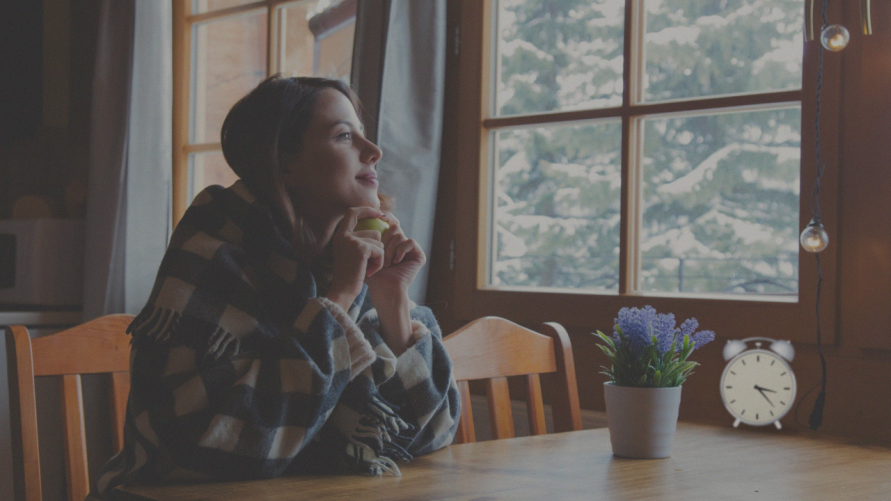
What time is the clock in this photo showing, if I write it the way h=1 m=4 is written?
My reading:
h=3 m=23
